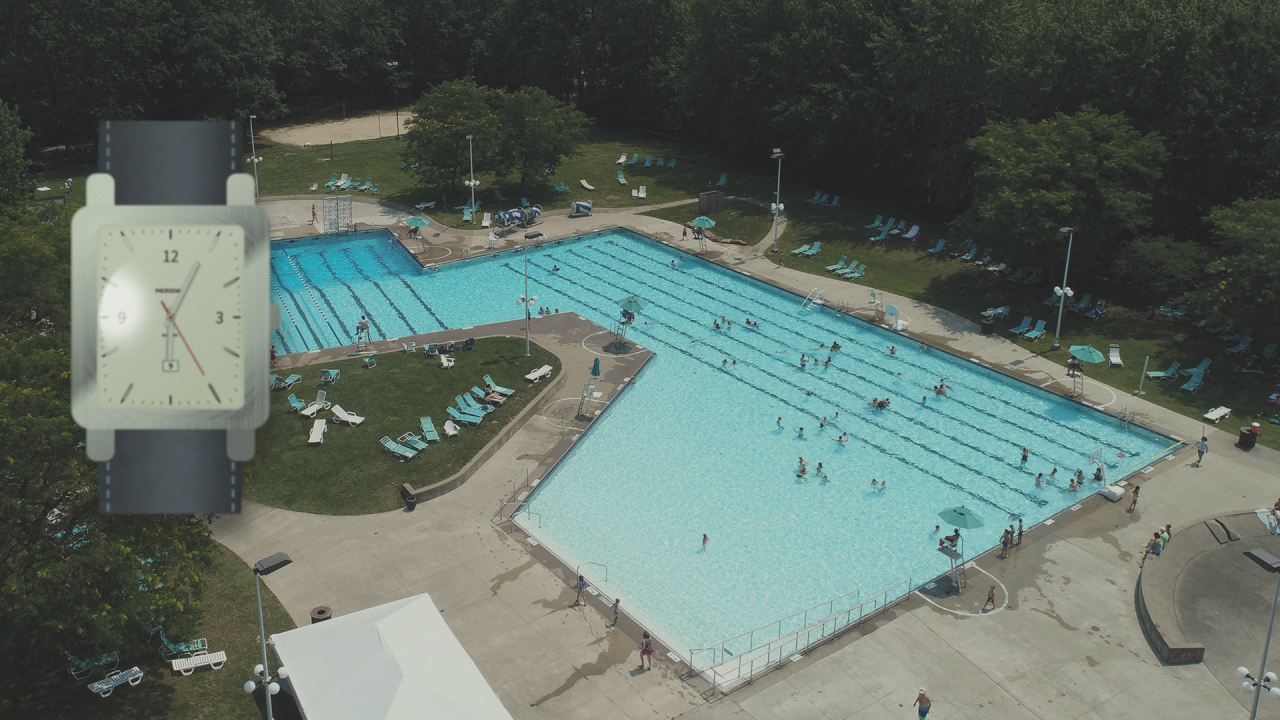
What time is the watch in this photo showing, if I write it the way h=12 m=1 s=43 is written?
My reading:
h=6 m=4 s=25
